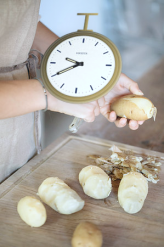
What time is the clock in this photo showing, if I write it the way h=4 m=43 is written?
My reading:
h=9 m=40
